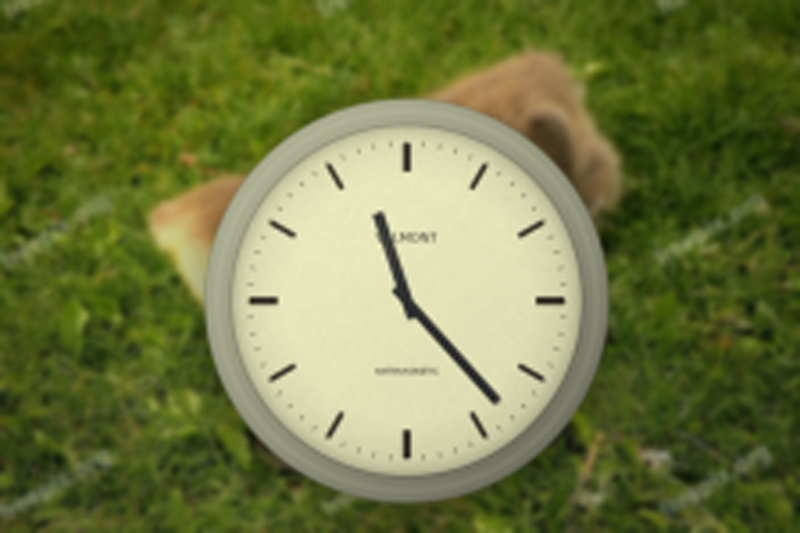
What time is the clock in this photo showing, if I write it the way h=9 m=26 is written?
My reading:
h=11 m=23
